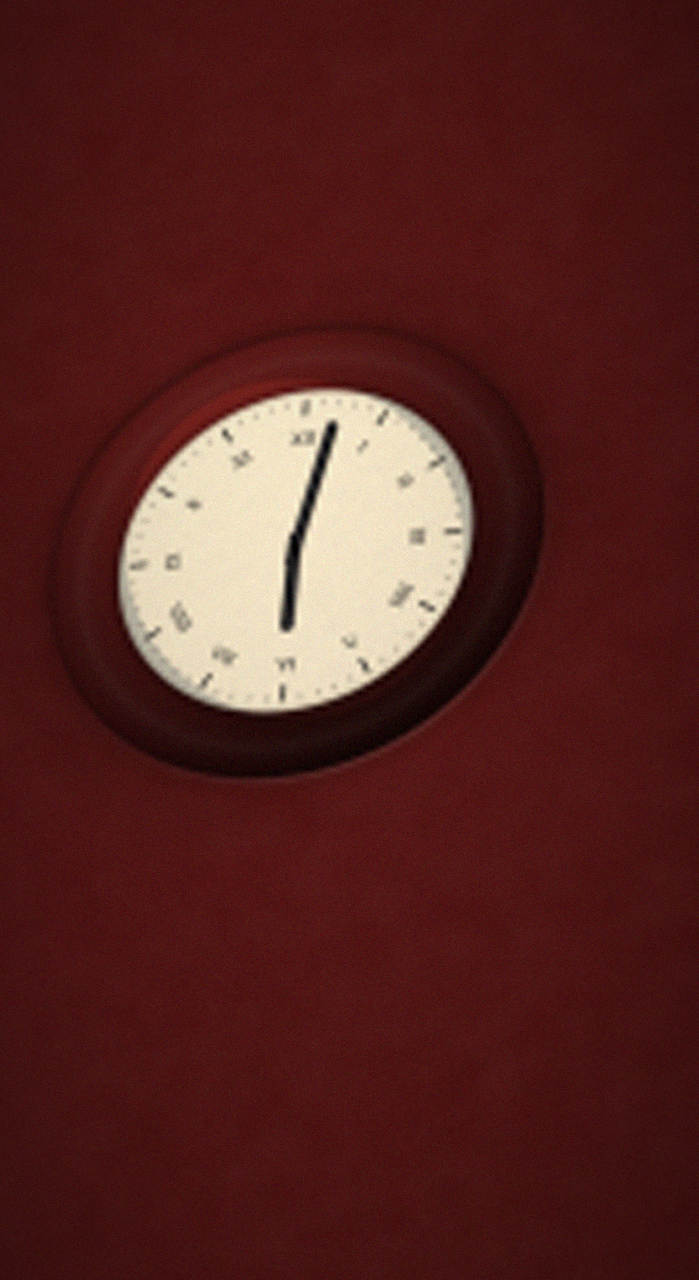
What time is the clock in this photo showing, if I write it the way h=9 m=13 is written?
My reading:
h=6 m=2
